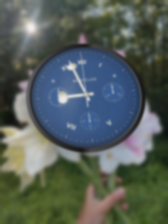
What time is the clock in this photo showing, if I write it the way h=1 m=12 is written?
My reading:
h=8 m=57
